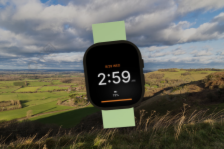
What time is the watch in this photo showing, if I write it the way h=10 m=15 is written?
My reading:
h=2 m=59
